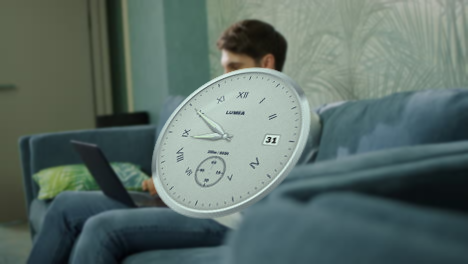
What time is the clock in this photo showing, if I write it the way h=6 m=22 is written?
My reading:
h=8 m=50
